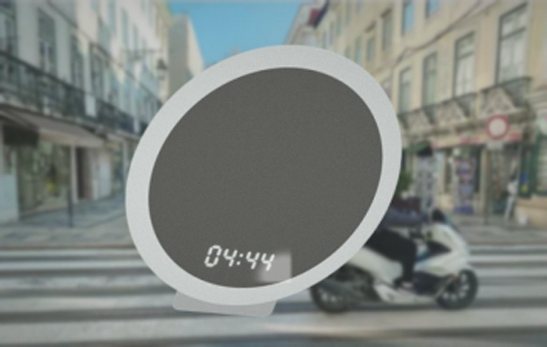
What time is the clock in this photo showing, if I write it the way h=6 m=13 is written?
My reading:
h=4 m=44
